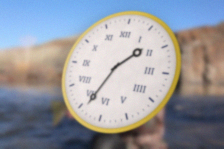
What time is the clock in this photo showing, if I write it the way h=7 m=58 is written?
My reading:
h=1 m=34
